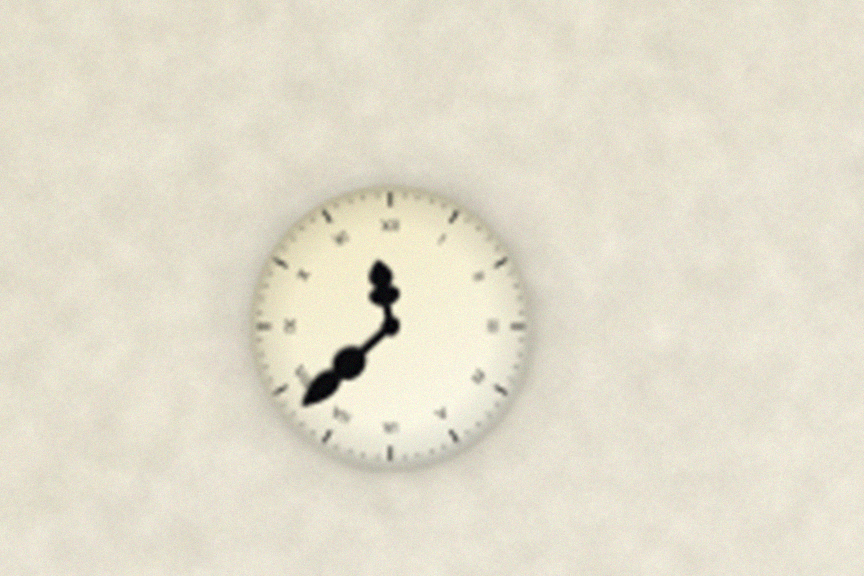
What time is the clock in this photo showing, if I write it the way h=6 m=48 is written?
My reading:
h=11 m=38
